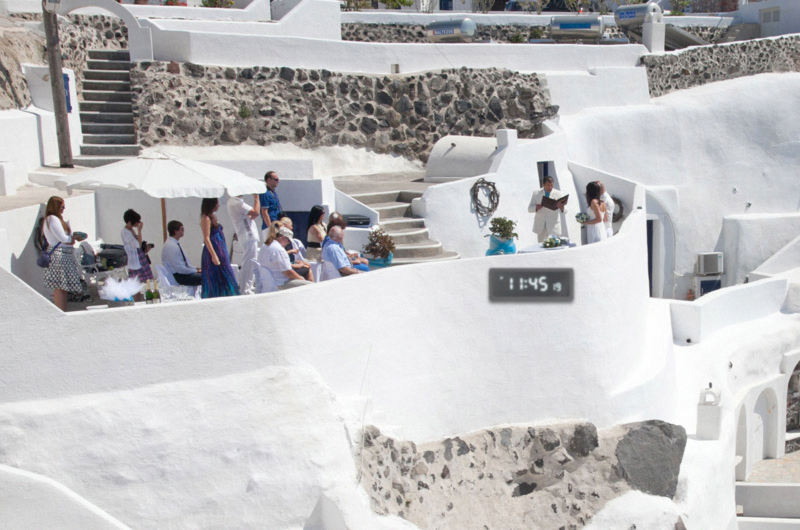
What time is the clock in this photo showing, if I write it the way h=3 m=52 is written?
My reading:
h=11 m=45
